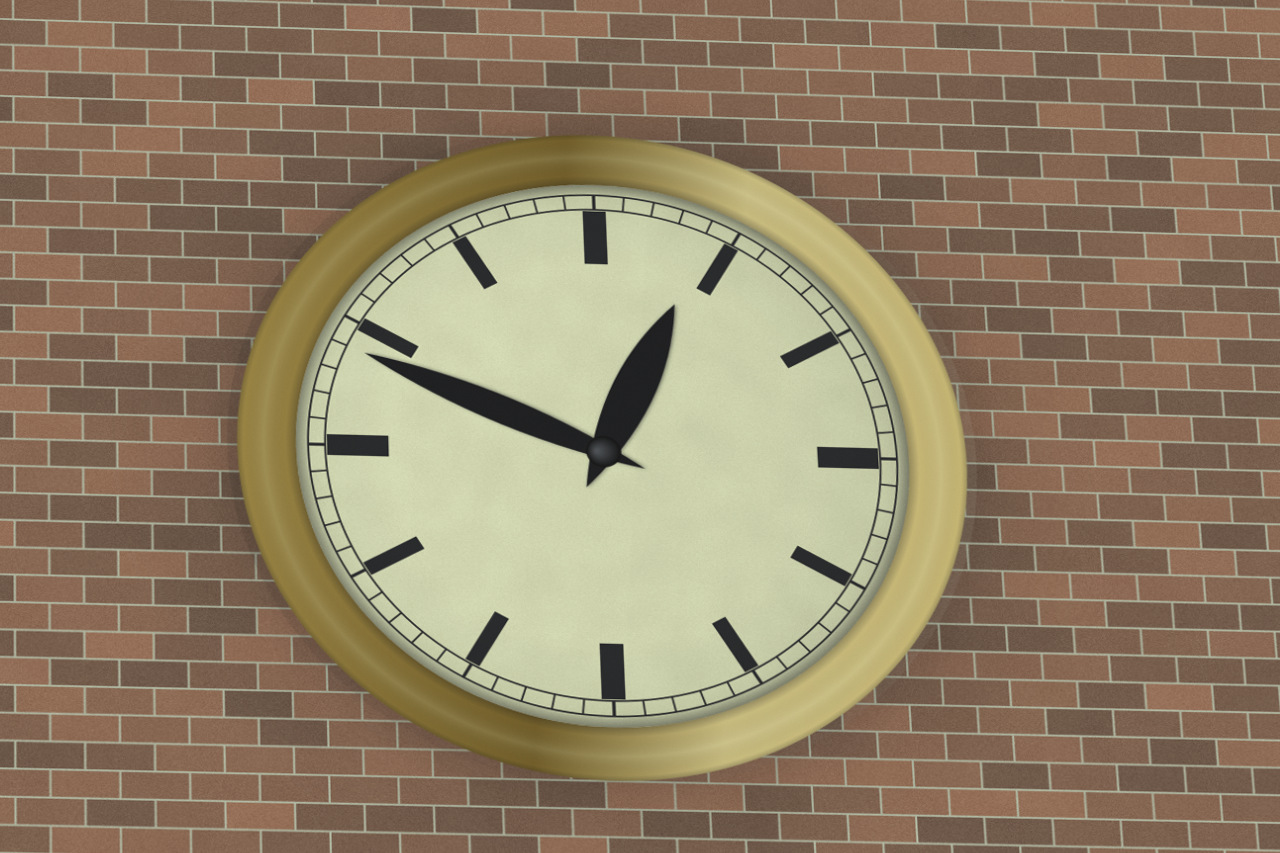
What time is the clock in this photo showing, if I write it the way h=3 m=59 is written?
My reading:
h=12 m=49
